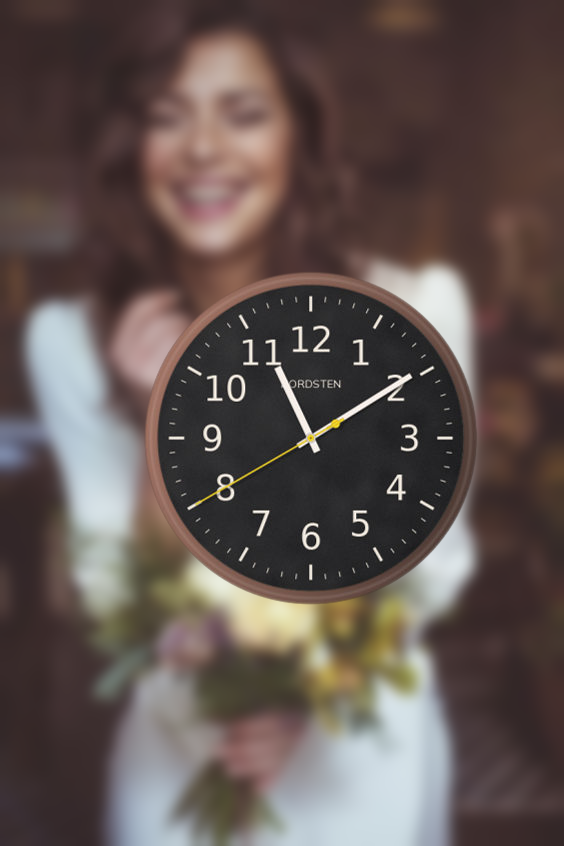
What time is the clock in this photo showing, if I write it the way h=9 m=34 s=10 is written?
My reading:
h=11 m=9 s=40
